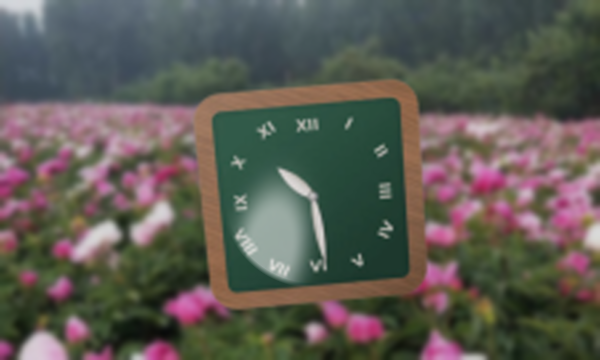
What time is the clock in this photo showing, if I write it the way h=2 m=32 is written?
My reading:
h=10 m=29
